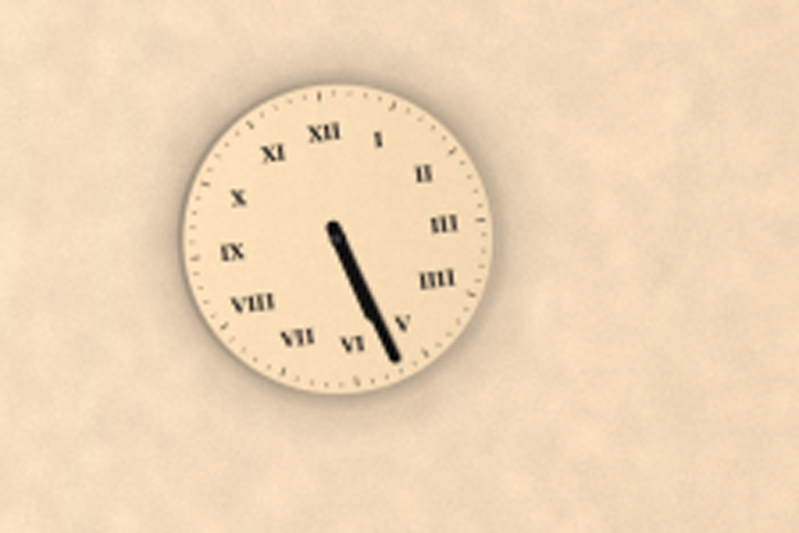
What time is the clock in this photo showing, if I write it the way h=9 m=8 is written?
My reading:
h=5 m=27
